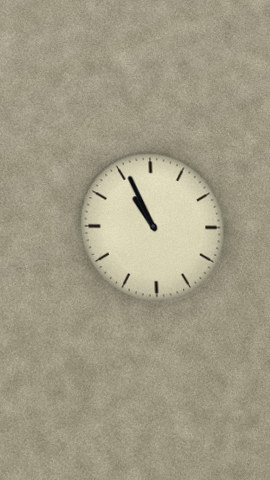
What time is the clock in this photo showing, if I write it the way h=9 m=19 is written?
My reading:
h=10 m=56
